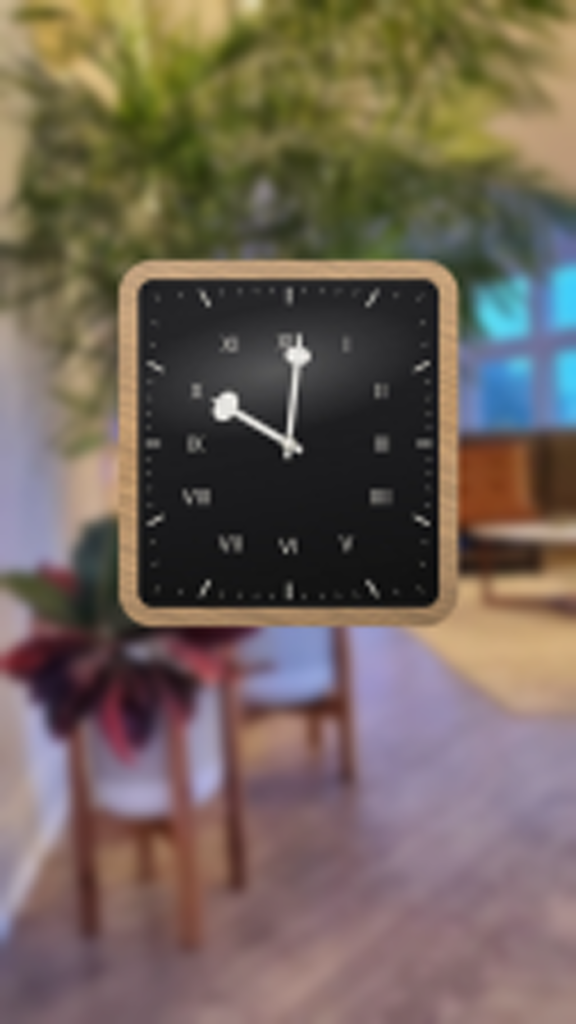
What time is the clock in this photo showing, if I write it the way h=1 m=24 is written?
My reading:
h=10 m=1
